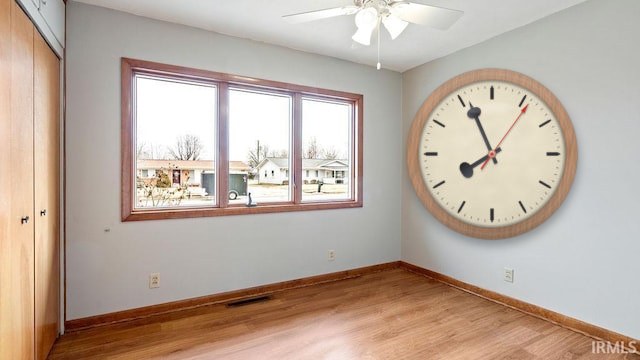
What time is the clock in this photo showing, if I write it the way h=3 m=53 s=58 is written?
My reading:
h=7 m=56 s=6
